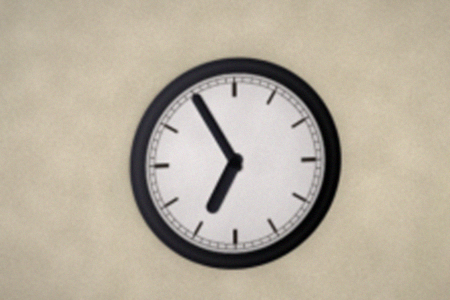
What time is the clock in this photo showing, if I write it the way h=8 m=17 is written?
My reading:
h=6 m=55
